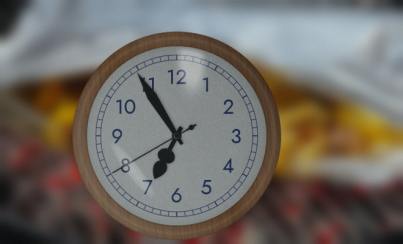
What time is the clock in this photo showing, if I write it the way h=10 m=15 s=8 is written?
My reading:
h=6 m=54 s=40
